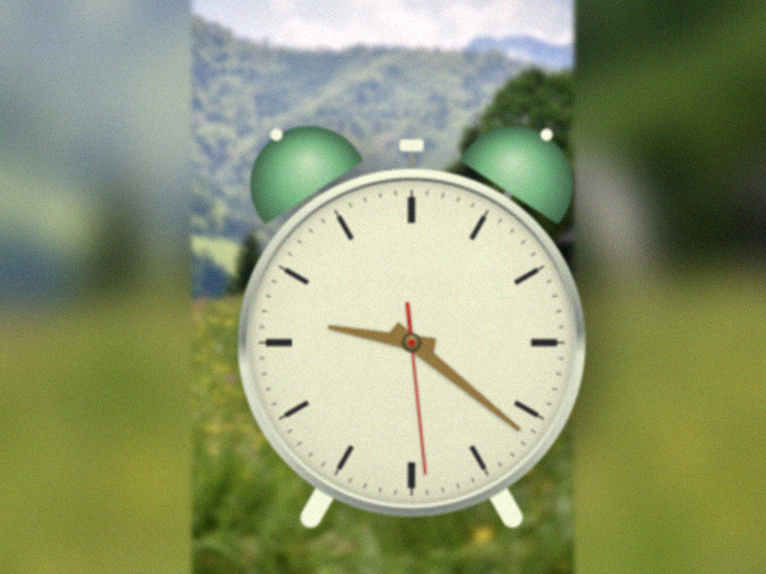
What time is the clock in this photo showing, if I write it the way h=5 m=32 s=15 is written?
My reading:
h=9 m=21 s=29
